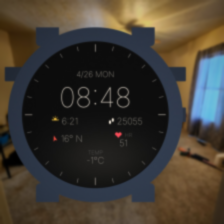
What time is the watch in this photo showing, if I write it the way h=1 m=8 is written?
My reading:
h=8 m=48
